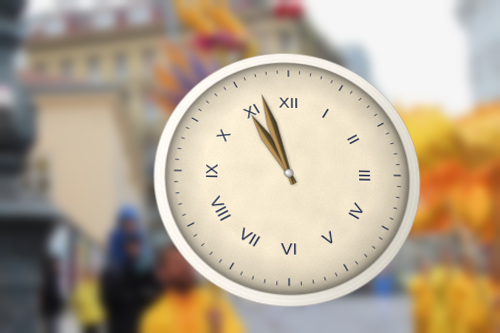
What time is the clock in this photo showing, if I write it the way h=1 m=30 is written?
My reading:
h=10 m=57
